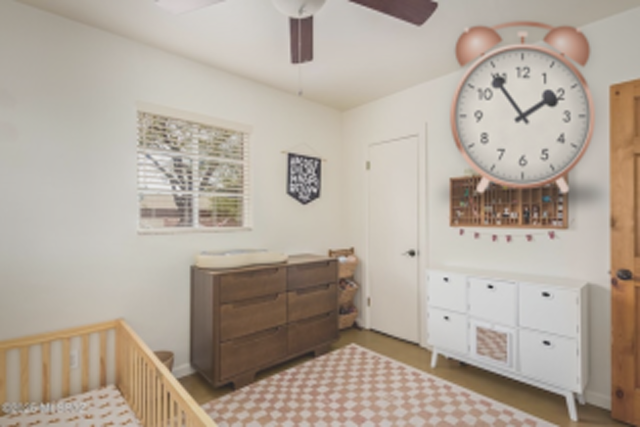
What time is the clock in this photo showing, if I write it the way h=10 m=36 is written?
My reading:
h=1 m=54
